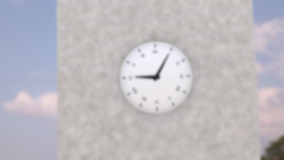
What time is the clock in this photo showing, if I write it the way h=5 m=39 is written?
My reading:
h=9 m=5
